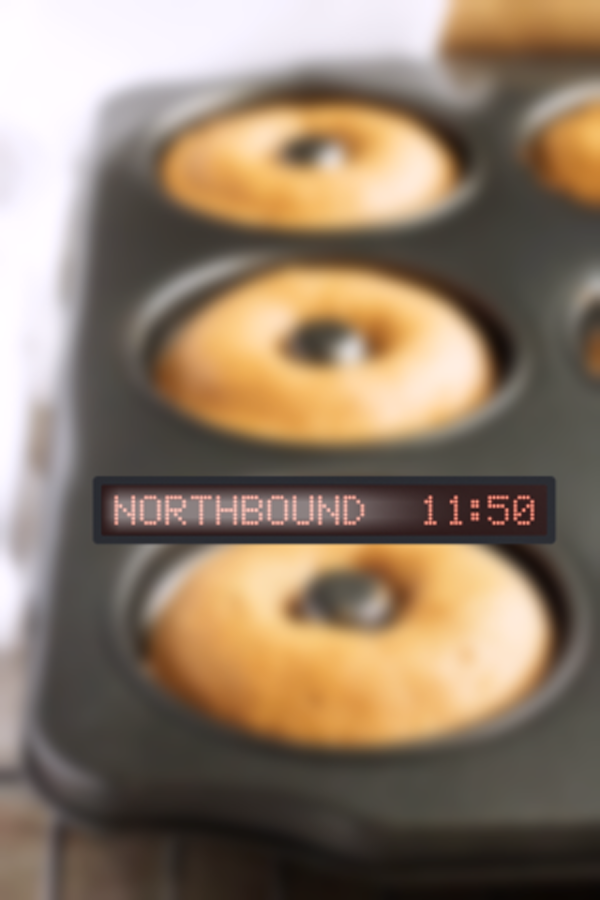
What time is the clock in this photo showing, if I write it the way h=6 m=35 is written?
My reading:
h=11 m=50
